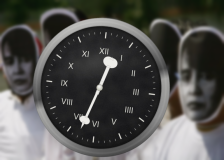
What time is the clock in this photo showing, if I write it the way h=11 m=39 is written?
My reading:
h=12 m=33
